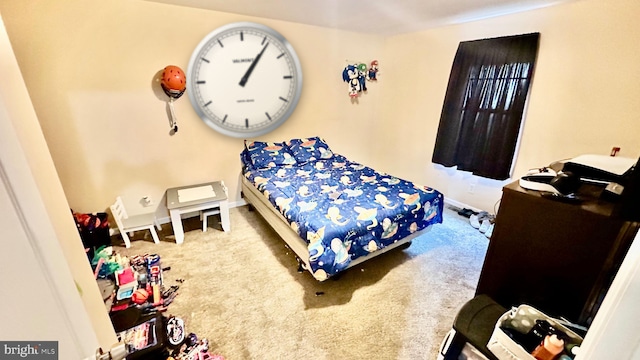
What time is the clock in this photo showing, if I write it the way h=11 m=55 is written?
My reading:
h=1 m=6
